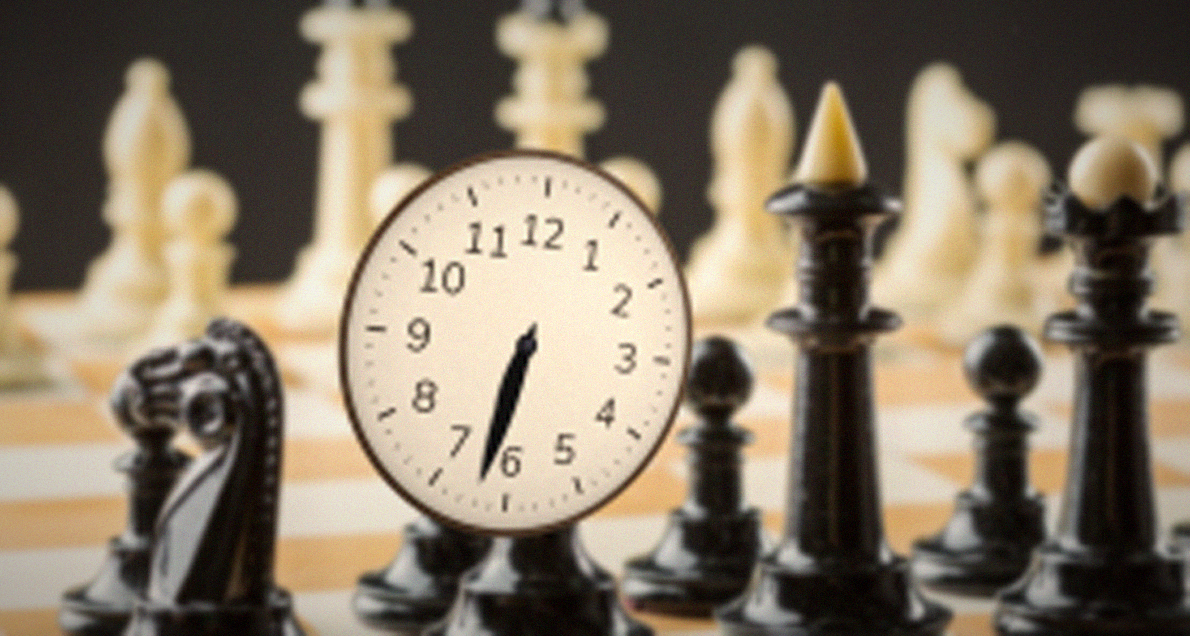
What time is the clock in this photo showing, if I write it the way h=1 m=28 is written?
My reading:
h=6 m=32
